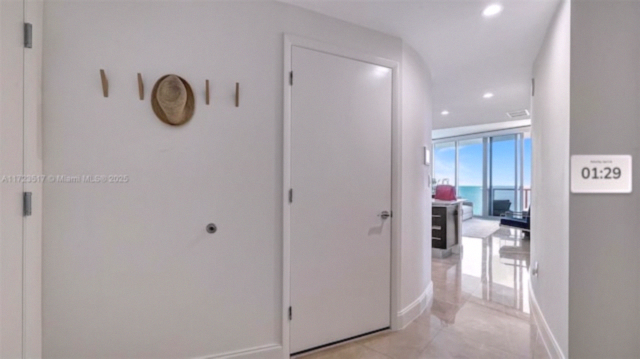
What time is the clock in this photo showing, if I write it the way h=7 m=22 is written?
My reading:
h=1 m=29
